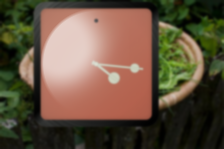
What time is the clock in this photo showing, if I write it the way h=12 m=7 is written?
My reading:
h=4 m=16
